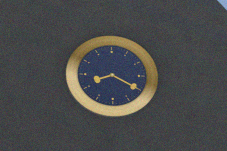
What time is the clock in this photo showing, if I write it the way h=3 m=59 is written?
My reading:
h=8 m=20
